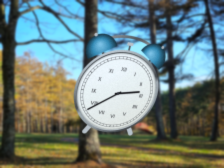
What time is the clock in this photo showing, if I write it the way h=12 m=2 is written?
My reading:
h=2 m=39
